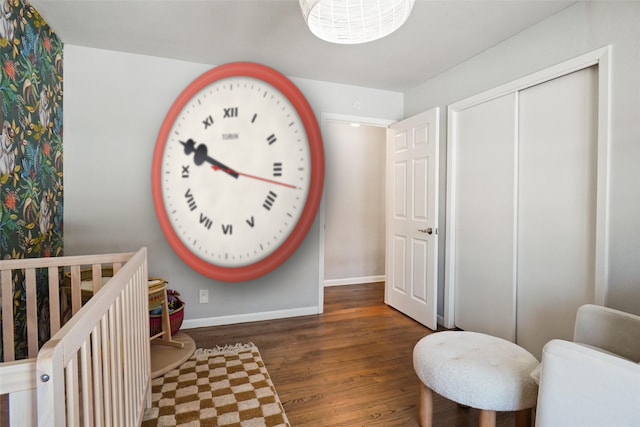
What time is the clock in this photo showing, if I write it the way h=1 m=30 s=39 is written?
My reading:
h=9 m=49 s=17
